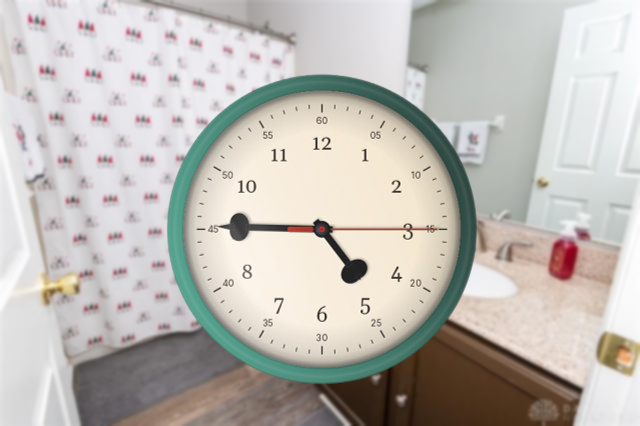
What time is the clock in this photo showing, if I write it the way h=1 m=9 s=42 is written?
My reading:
h=4 m=45 s=15
